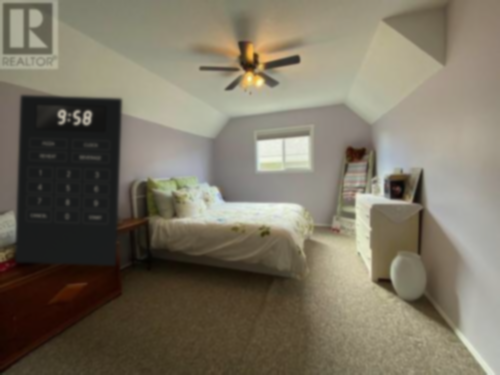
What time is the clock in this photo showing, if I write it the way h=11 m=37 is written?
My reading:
h=9 m=58
